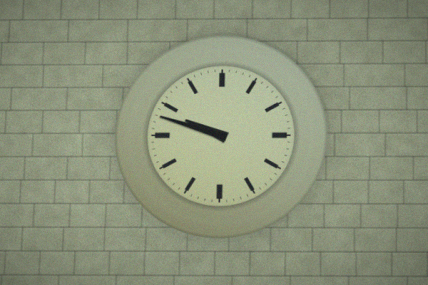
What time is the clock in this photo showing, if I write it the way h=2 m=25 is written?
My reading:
h=9 m=48
